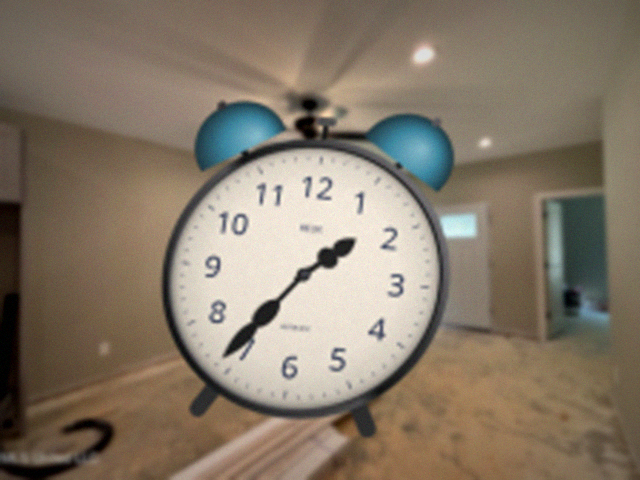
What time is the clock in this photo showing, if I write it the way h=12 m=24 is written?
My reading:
h=1 m=36
